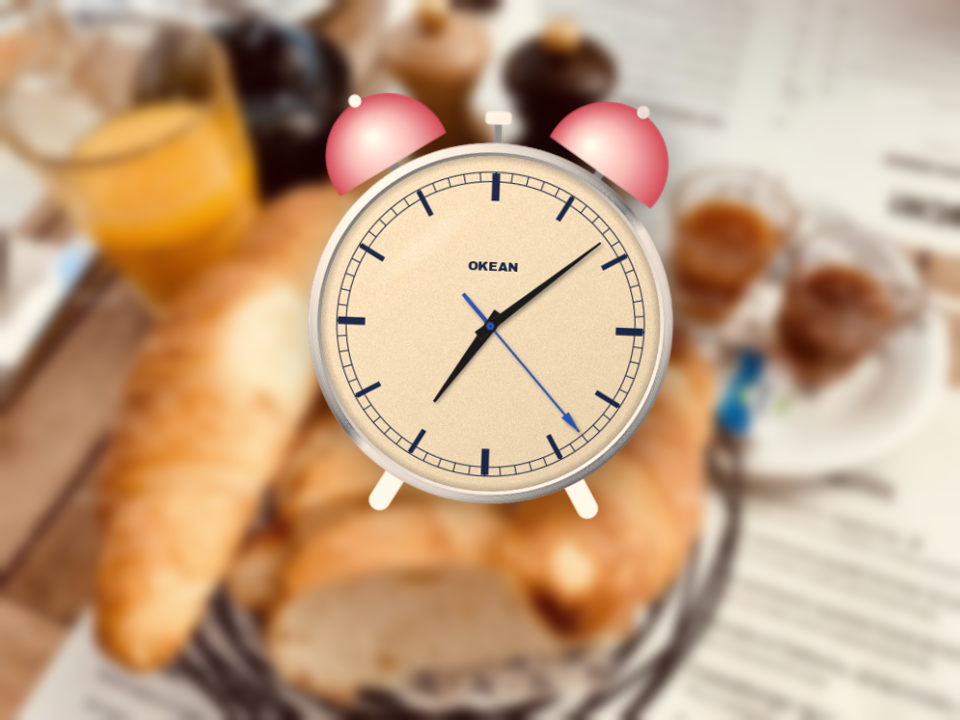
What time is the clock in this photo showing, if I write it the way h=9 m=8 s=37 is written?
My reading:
h=7 m=8 s=23
